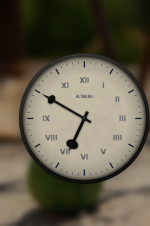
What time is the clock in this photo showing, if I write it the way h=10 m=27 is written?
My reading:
h=6 m=50
